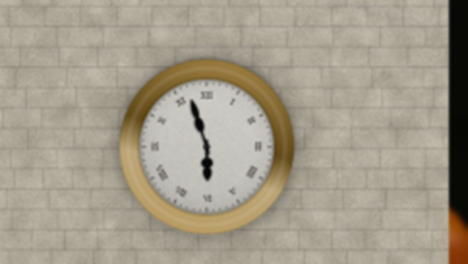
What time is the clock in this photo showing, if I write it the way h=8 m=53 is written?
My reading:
h=5 m=57
